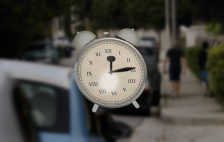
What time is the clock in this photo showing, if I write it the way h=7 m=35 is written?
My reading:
h=12 m=14
